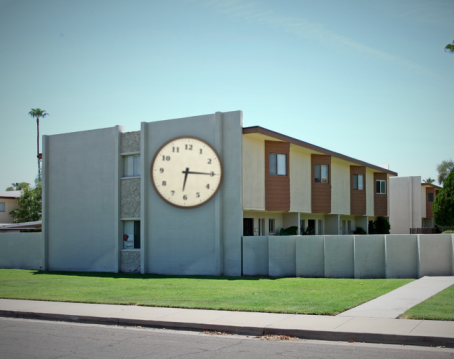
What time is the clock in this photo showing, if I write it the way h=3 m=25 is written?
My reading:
h=6 m=15
